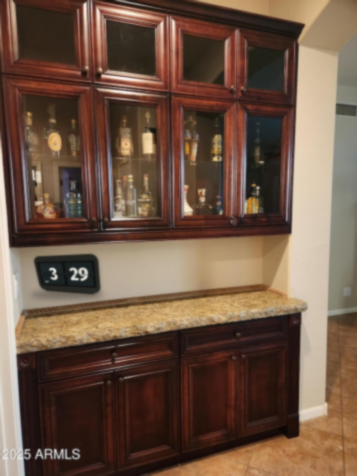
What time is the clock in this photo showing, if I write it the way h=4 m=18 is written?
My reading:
h=3 m=29
